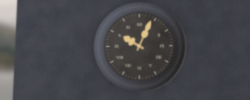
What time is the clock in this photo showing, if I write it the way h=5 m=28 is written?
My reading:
h=10 m=4
